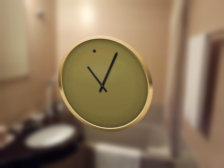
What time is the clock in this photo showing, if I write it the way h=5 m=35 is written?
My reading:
h=11 m=6
